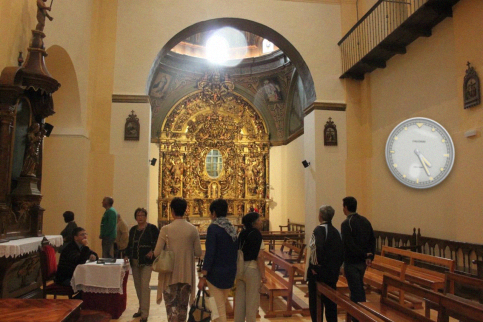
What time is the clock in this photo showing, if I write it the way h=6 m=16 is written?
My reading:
h=4 m=25
